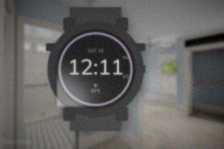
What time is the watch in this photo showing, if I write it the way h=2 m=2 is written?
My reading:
h=12 m=11
